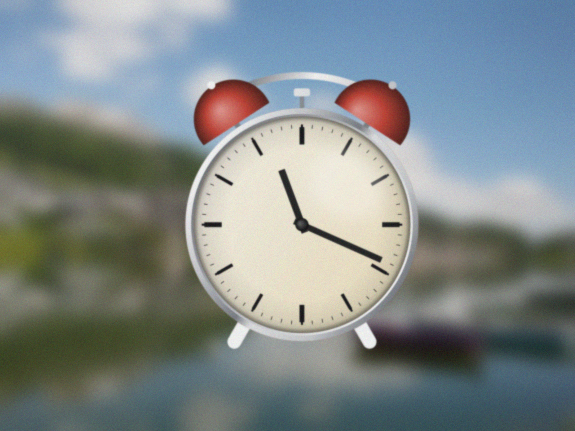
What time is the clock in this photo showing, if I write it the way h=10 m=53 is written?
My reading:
h=11 m=19
